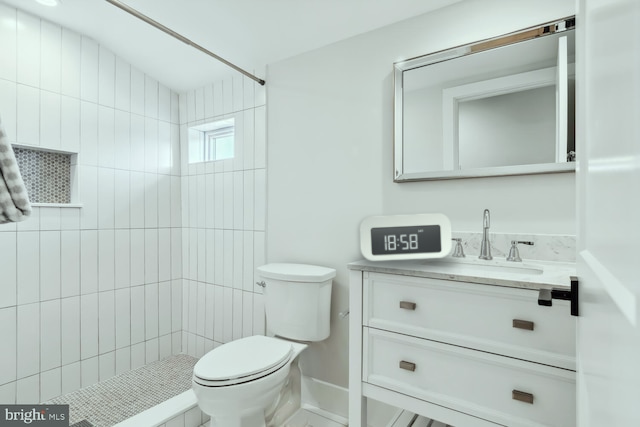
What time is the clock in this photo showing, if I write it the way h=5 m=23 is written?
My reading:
h=18 m=58
